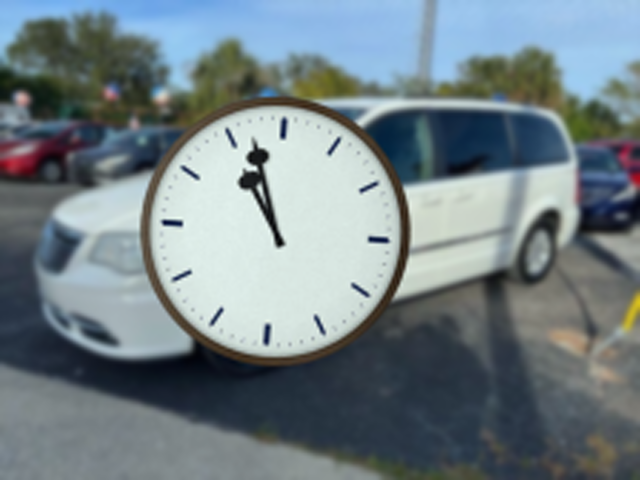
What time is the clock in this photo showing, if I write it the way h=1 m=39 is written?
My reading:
h=10 m=57
